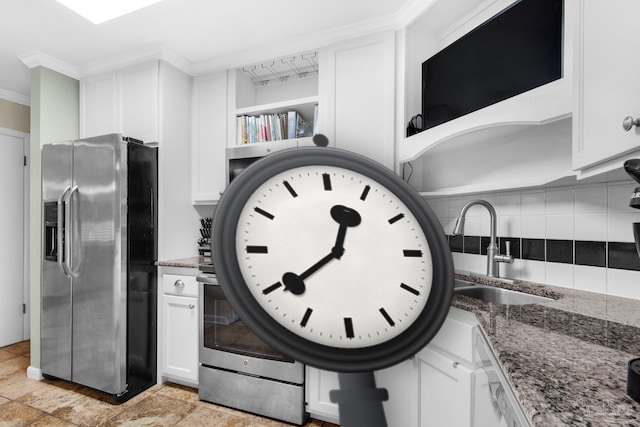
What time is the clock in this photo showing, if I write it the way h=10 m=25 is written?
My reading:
h=12 m=39
